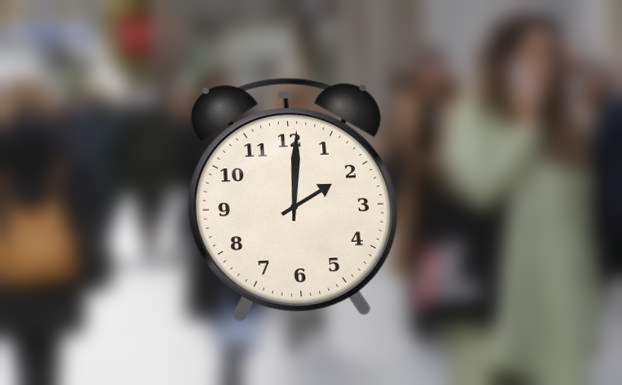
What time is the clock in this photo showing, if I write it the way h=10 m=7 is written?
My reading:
h=2 m=1
